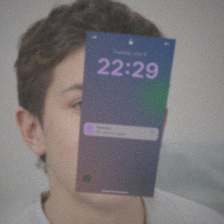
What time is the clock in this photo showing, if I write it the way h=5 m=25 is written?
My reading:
h=22 m=29
